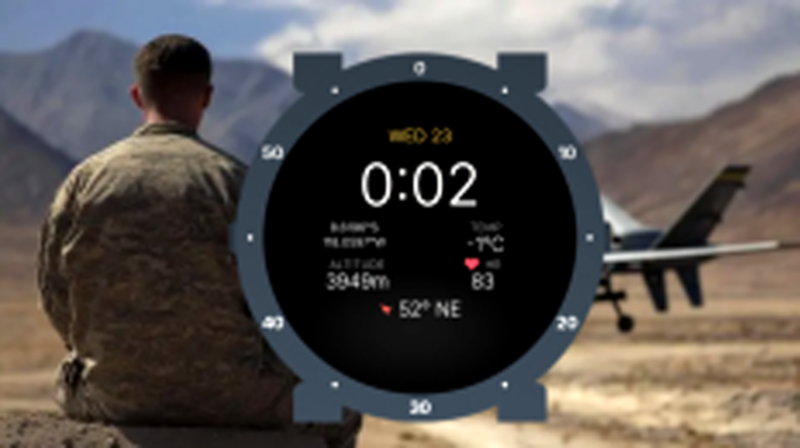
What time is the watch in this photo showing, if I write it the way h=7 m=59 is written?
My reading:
h=0 m=2
